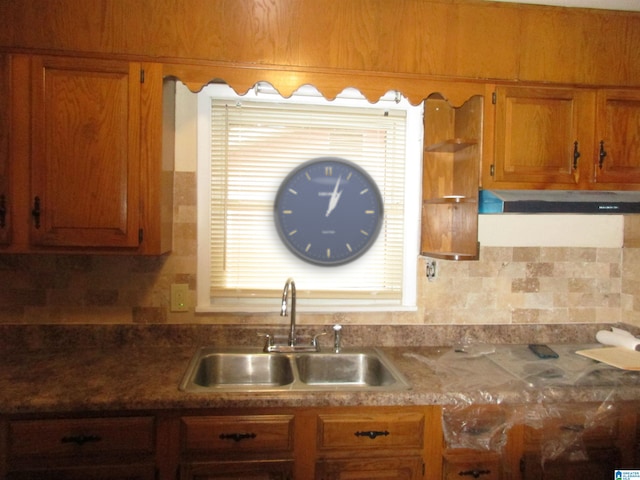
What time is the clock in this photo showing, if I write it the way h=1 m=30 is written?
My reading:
h=1 m=3
